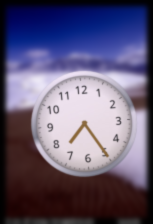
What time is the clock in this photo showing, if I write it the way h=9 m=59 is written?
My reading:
h=7 m=25
